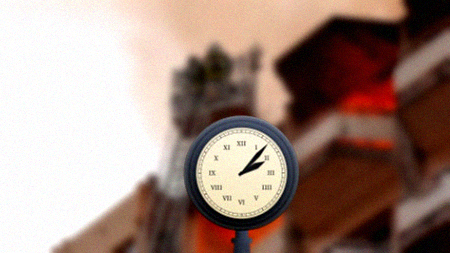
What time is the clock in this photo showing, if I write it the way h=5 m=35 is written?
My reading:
h=2 m=7
